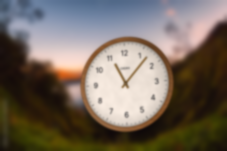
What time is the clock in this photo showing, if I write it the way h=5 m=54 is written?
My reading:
h=11 m=7
